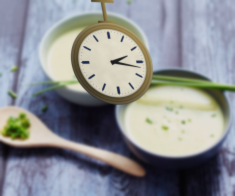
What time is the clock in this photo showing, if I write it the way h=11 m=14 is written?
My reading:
h=2 m=17
